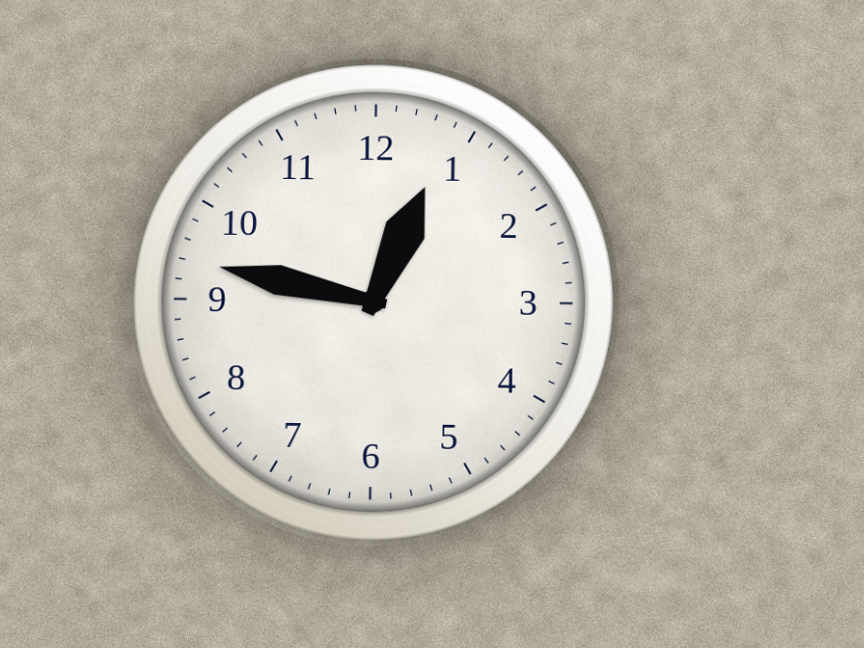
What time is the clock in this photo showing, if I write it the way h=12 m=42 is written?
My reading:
h=12 m=47
